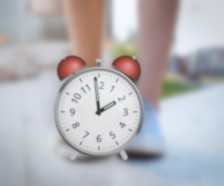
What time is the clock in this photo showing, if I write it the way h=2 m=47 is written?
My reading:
h=1 m=59
